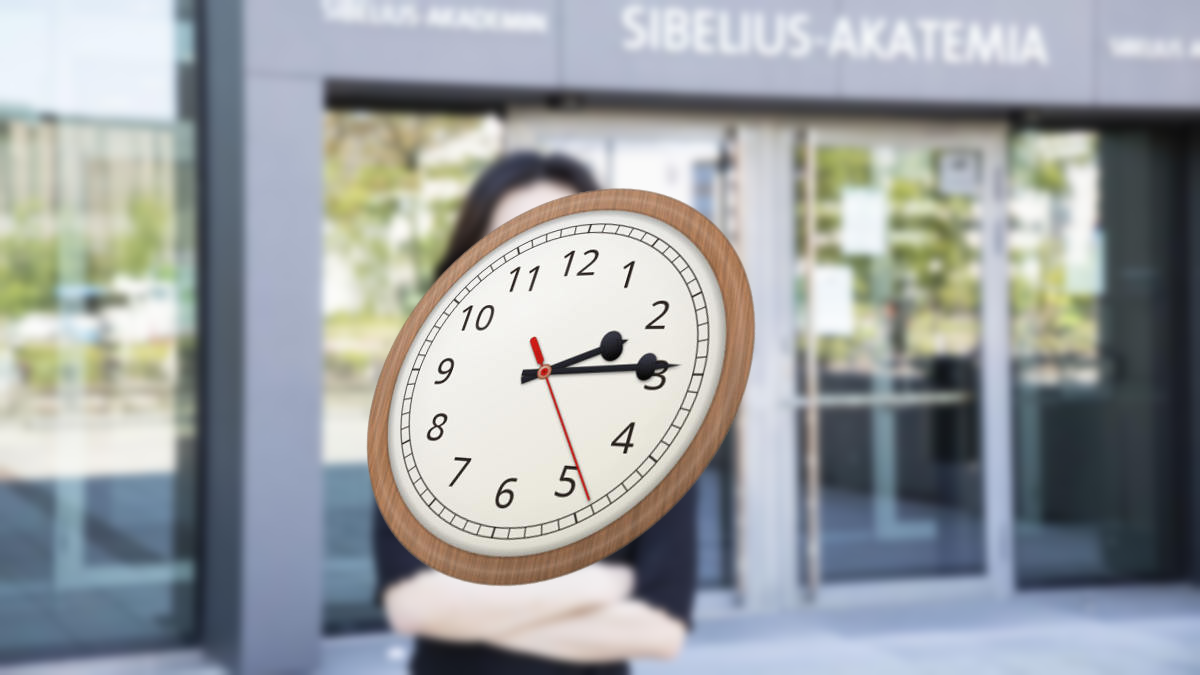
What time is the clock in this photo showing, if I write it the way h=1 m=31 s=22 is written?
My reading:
h=2 m=14 s=24
